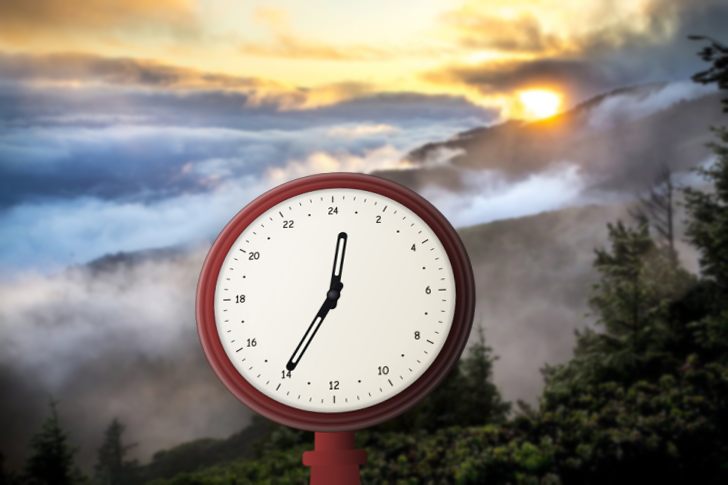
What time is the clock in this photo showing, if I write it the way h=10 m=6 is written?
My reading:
h=0 m=35
